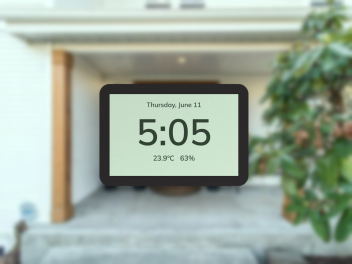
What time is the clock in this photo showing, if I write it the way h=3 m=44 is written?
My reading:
h=5 m=5
